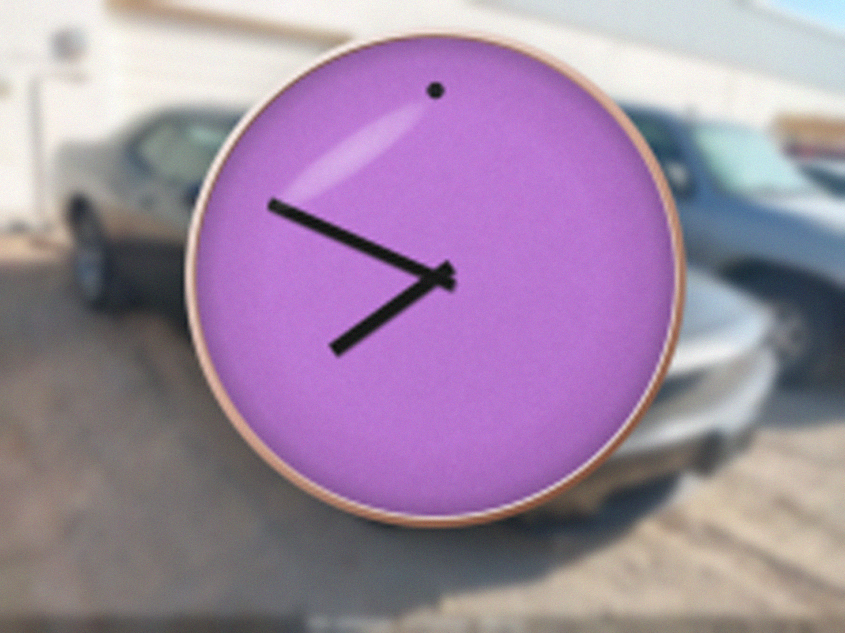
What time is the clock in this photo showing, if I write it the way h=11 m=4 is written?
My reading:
h=7 m=49
